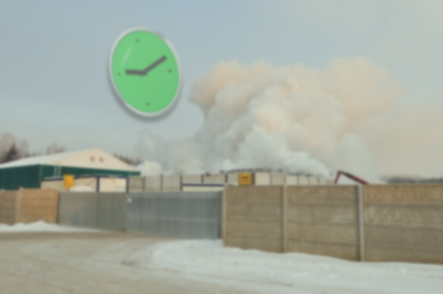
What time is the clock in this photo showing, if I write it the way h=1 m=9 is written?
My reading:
h=9 m=11
